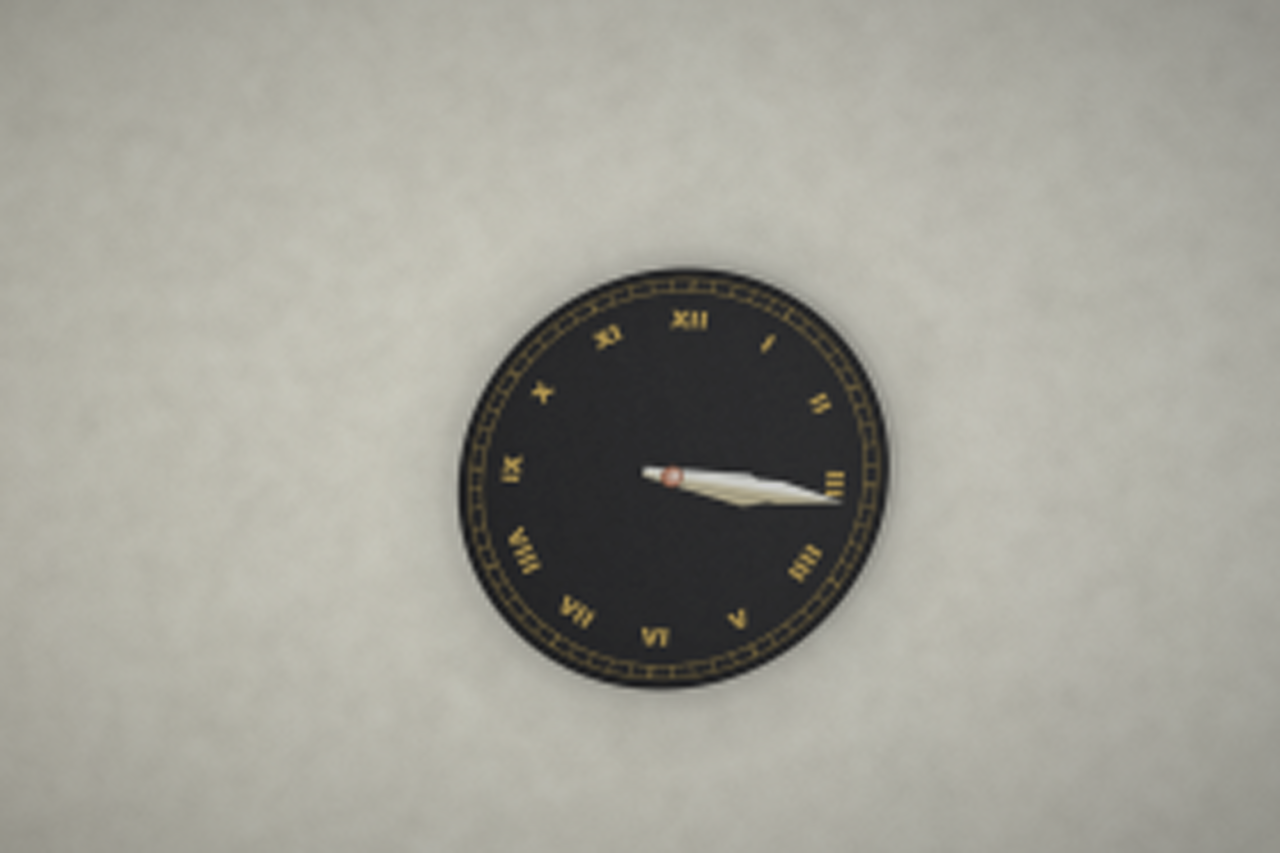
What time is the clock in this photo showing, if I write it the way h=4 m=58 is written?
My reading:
h=3 m=16
